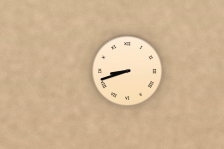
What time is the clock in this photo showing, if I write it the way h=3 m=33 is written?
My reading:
h=8 m=42
